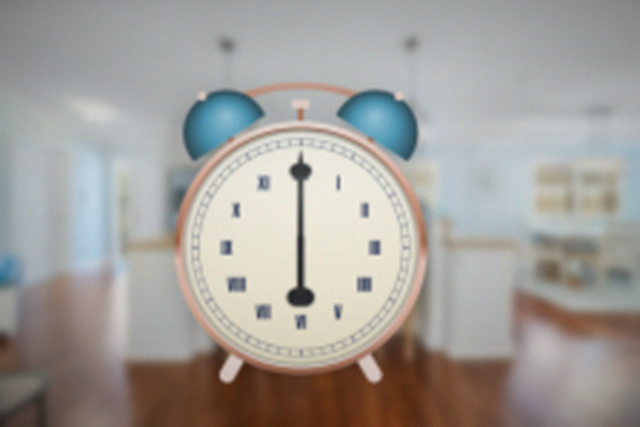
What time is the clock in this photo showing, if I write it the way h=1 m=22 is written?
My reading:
h=6 m=0
